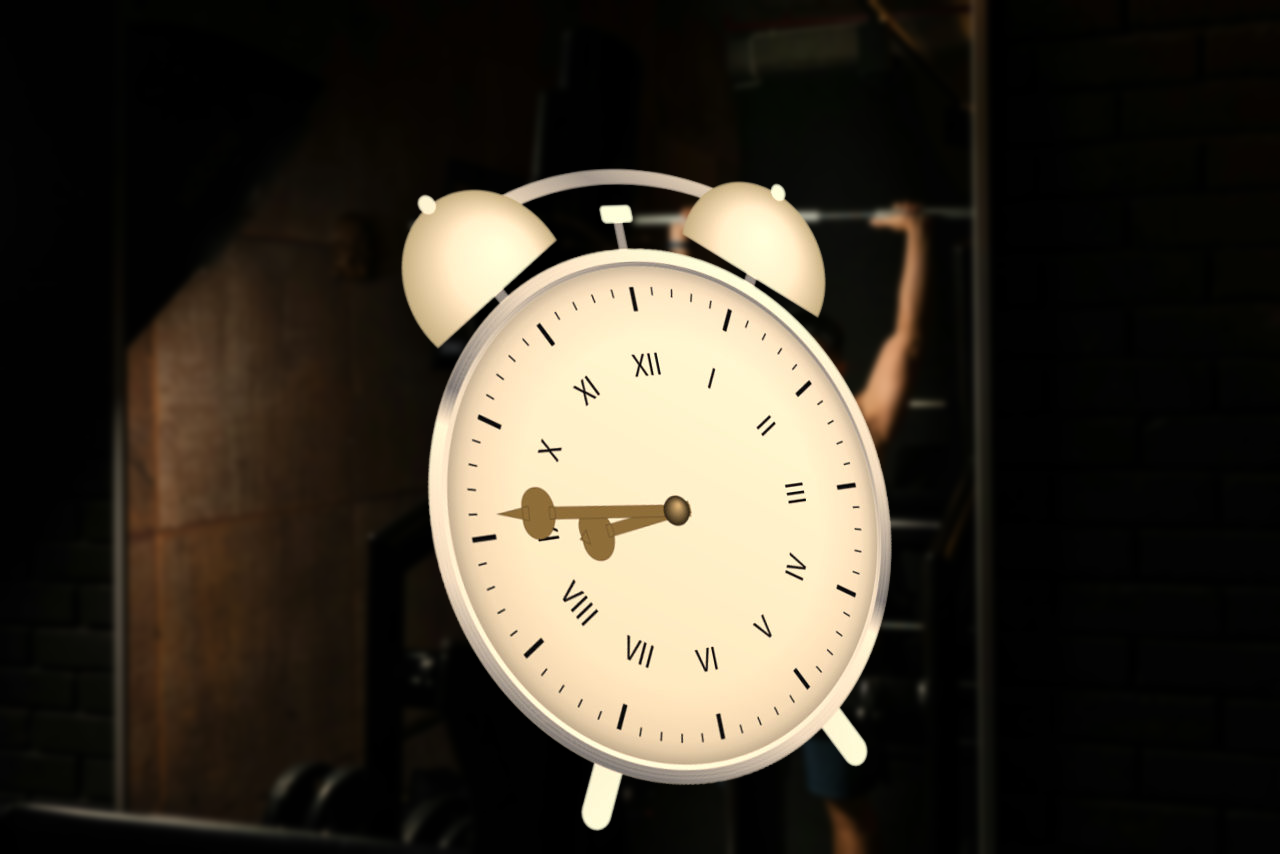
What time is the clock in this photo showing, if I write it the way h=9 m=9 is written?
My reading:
h=8 m=46
